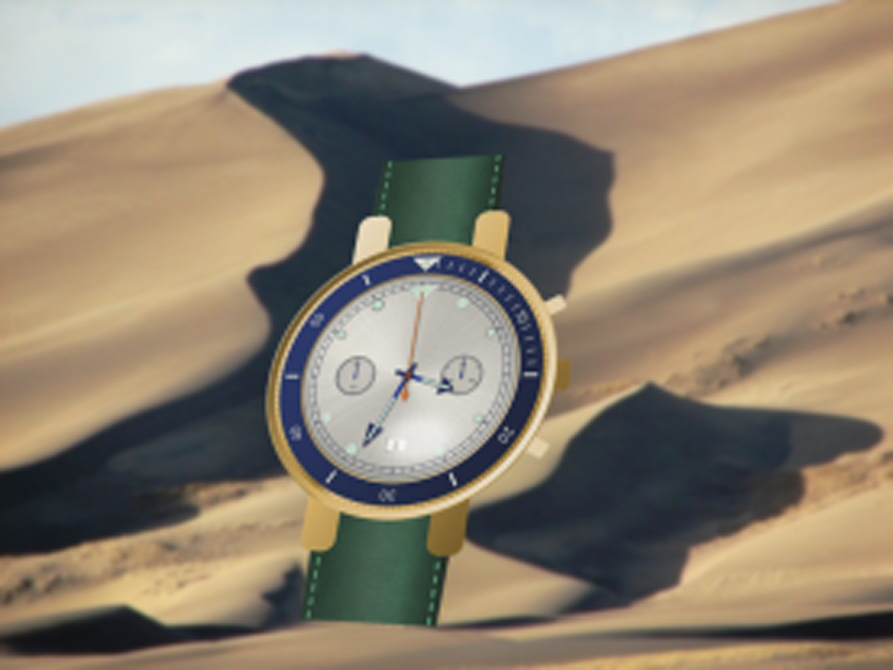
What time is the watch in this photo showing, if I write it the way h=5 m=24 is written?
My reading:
h=3 m=34
